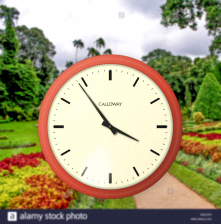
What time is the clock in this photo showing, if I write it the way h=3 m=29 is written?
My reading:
h=3 m=54
